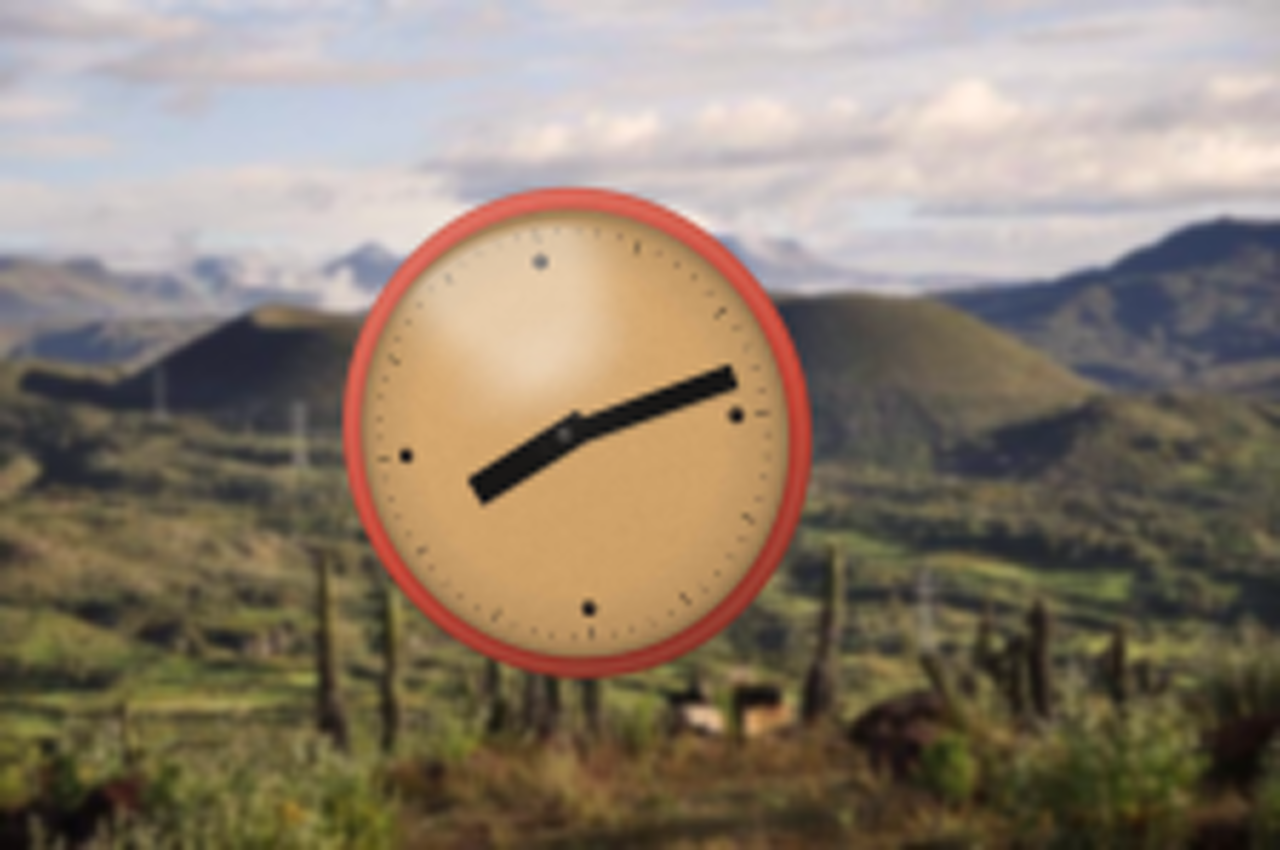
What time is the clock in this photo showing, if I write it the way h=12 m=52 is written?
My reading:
h=8 m=13
